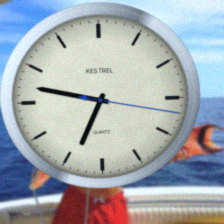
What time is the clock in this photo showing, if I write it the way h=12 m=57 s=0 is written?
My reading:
h=6 m=47 s=17
